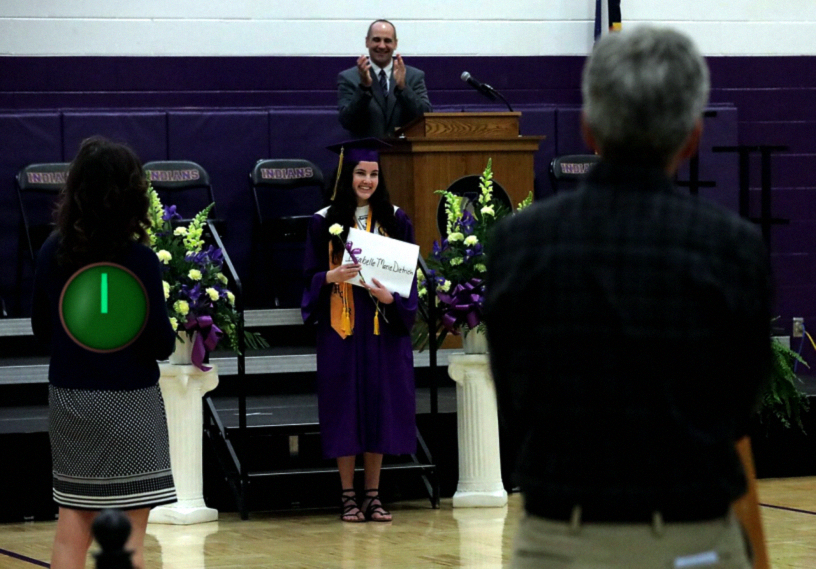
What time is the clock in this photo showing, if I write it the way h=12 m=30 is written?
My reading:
h=12 m=0
